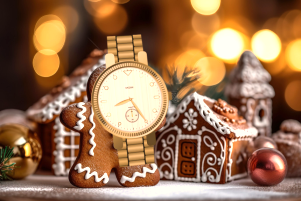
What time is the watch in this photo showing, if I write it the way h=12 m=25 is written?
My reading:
h=8 m=25
